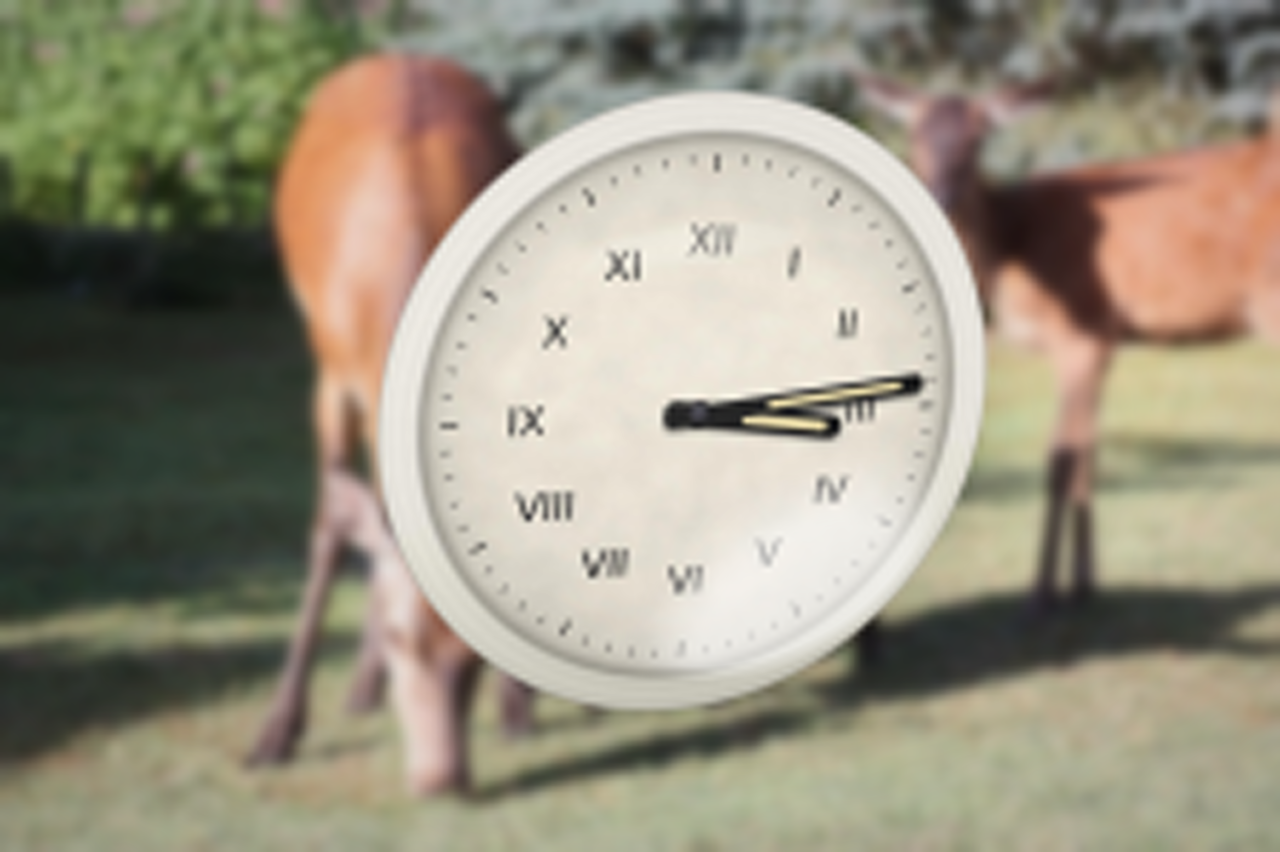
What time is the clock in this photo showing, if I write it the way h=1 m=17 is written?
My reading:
h=3 m=14
